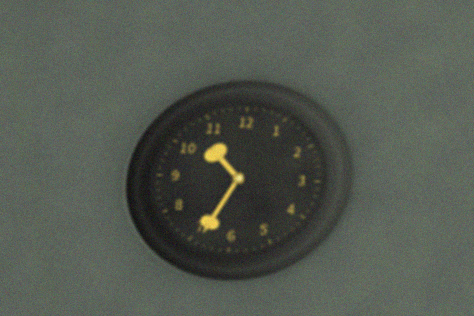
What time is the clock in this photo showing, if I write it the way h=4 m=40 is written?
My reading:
h=10 m=34
